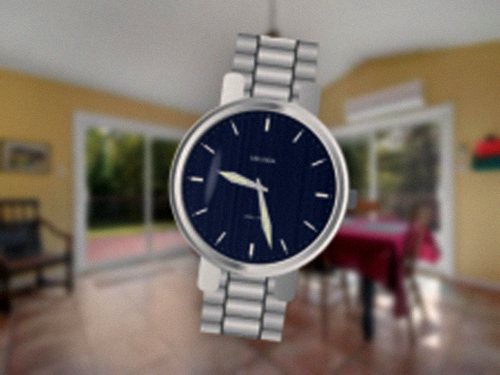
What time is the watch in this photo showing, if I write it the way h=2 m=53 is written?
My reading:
h=9 m=27
